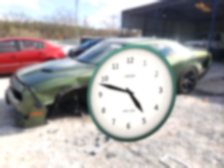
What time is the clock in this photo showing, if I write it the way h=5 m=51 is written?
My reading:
h=4 m=48
